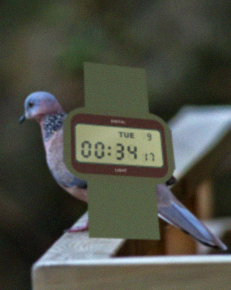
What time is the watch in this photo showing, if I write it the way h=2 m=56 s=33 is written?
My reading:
h=0 m=34 s=17
